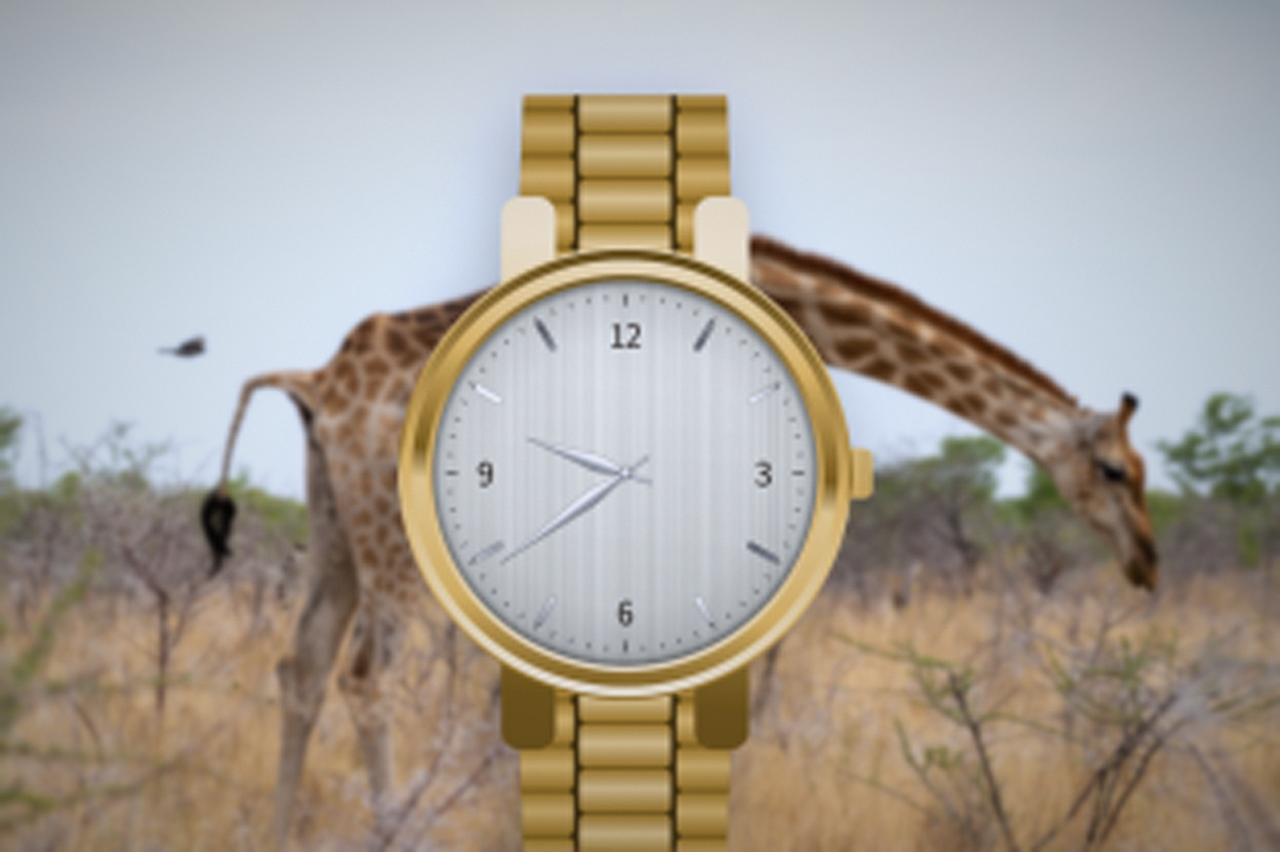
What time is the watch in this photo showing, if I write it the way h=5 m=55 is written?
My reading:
h=9 m=39
